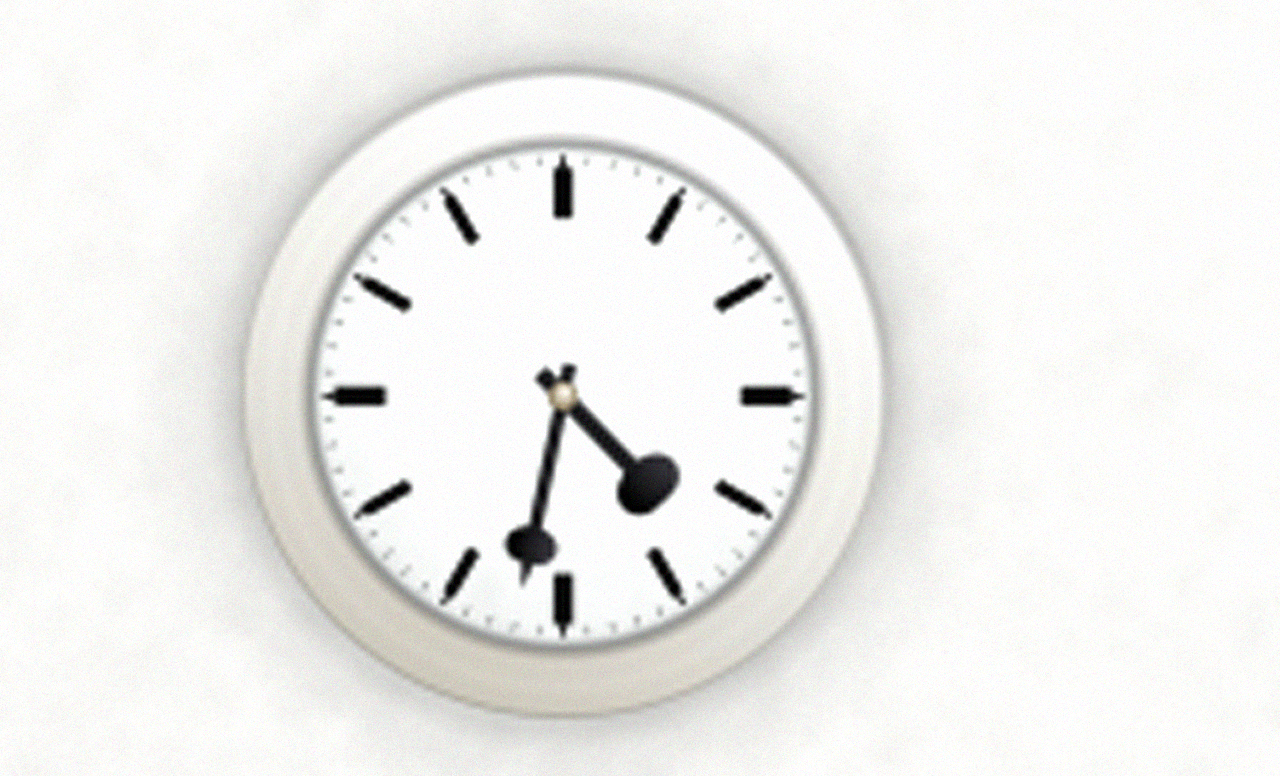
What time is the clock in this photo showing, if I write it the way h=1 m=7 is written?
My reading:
h=4 m=32
